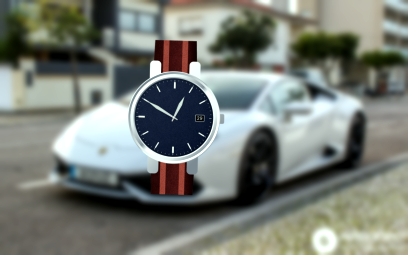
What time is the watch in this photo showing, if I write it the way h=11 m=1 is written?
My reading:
h=12 m=50
